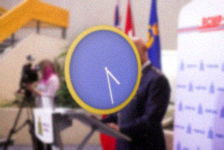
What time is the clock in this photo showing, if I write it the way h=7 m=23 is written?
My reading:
h=4 m=28
